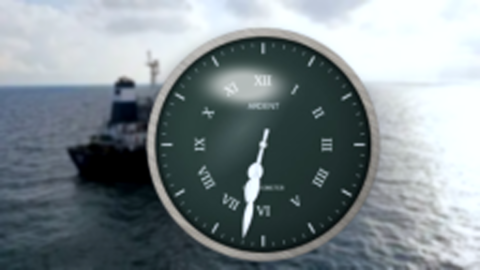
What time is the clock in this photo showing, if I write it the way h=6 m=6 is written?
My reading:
h=6 m=32
